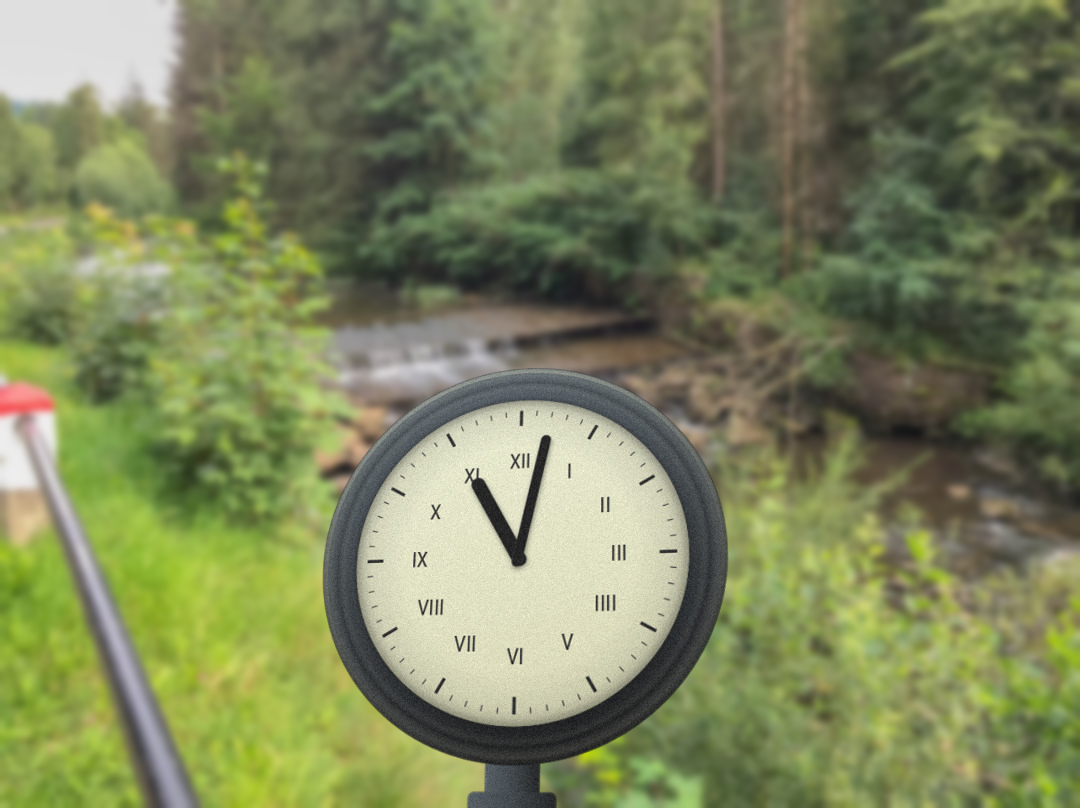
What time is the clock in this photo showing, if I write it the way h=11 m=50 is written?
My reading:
h=11 m=2
